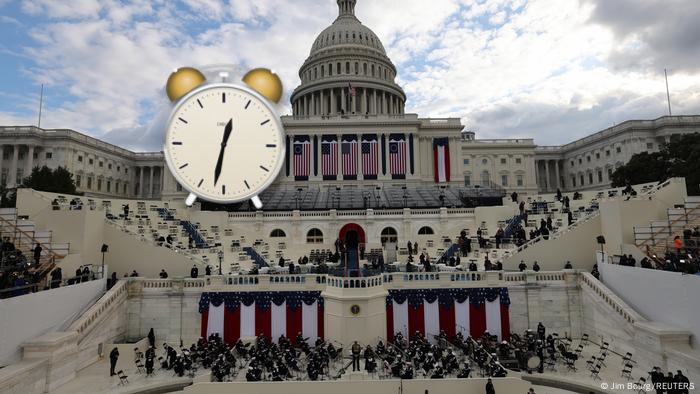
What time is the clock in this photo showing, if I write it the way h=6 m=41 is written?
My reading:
h=12 m=32
